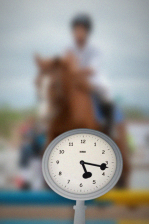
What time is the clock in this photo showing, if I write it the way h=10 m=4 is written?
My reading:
h=5 m=17
